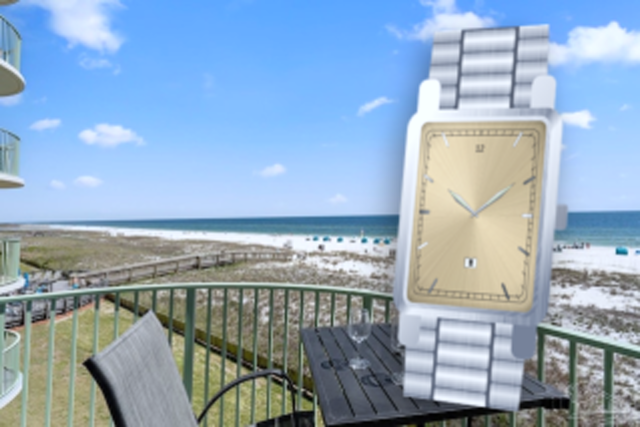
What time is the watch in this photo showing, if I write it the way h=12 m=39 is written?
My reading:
h=10 m=9
